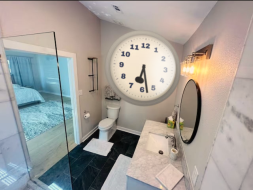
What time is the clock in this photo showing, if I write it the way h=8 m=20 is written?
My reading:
h=6 m=28
